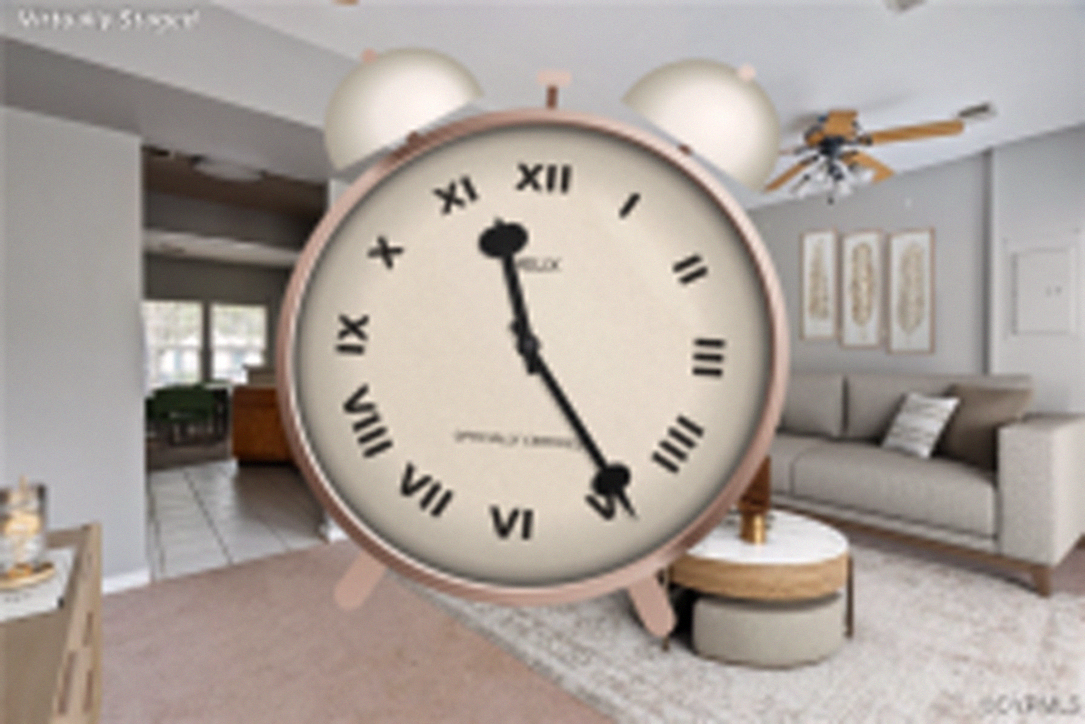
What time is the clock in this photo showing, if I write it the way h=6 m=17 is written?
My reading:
h=11 m=24
